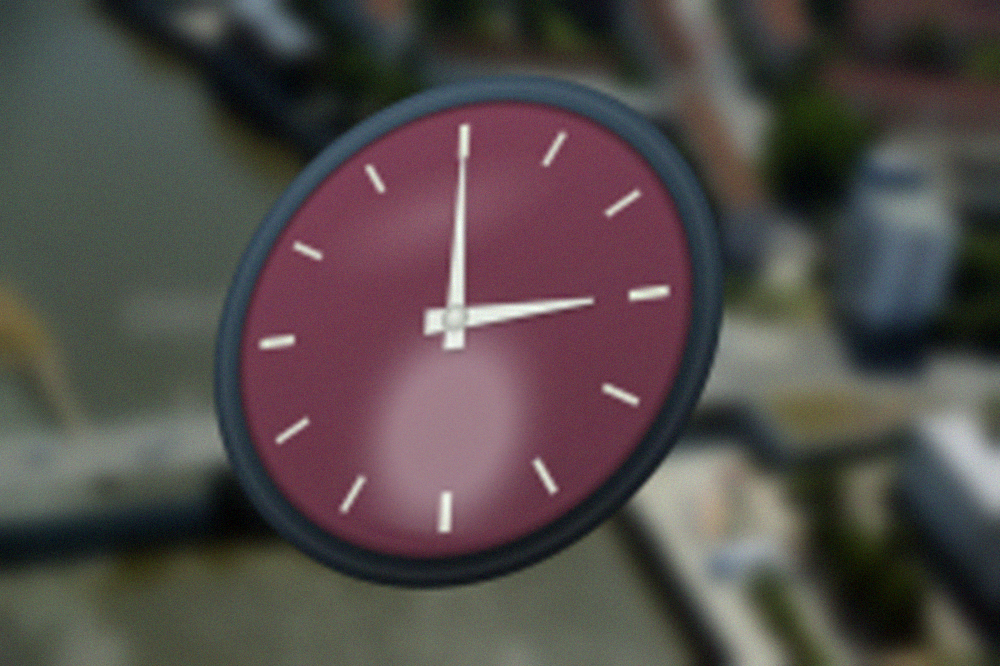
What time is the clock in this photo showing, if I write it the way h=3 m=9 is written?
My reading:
h=3 m=0
